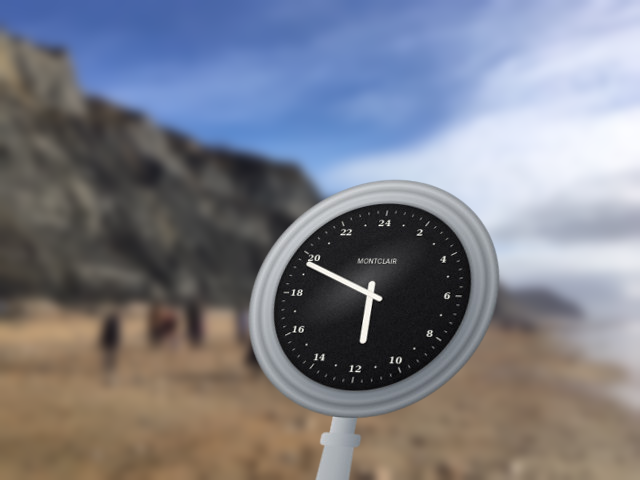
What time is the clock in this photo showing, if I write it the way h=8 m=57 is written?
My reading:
h=11 m=49
